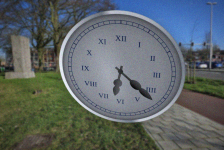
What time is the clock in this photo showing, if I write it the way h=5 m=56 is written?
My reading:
h=6 m=22
